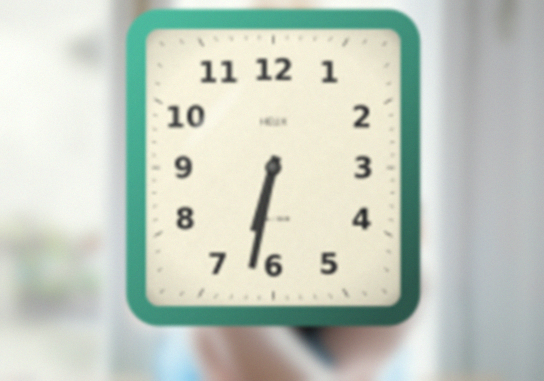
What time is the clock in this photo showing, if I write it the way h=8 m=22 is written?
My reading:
h=6 m=32
